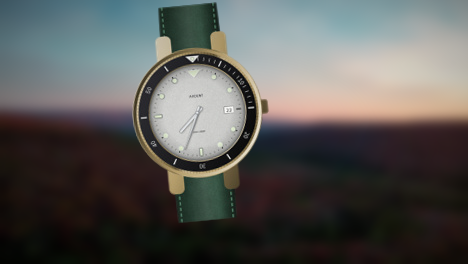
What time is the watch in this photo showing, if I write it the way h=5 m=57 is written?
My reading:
h=7 m=34
